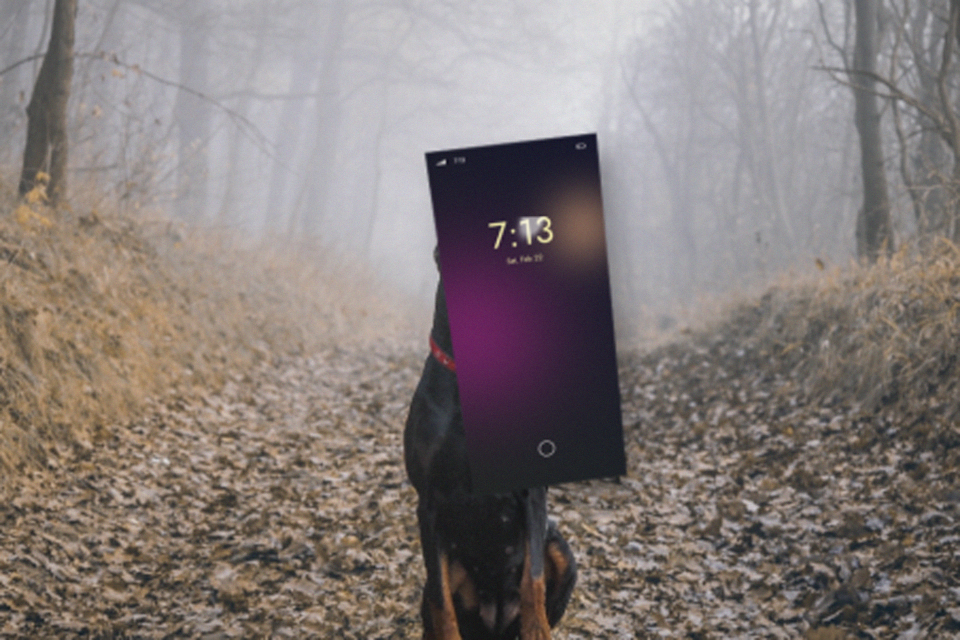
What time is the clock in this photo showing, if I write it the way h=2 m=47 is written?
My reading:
h=7 m=13
